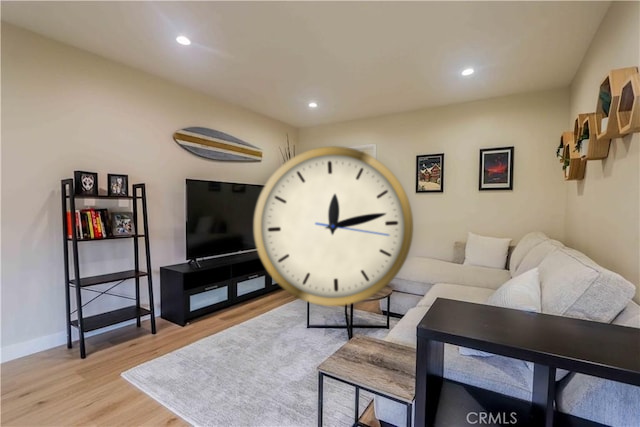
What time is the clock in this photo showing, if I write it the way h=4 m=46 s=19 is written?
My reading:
h=12 m=13 s=17
